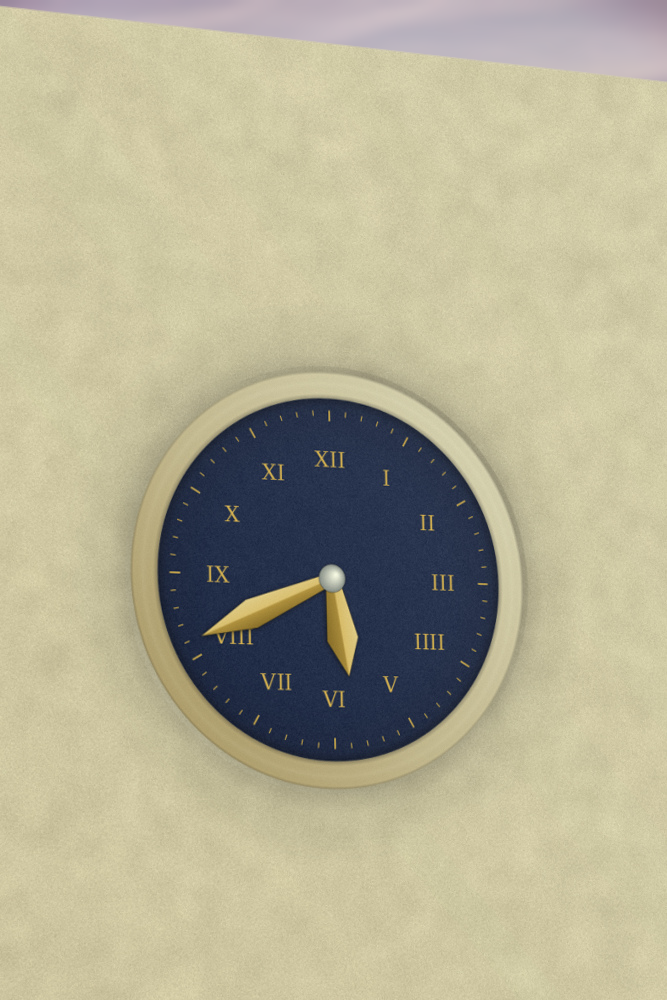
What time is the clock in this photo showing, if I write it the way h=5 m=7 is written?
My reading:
h=5 m=41
